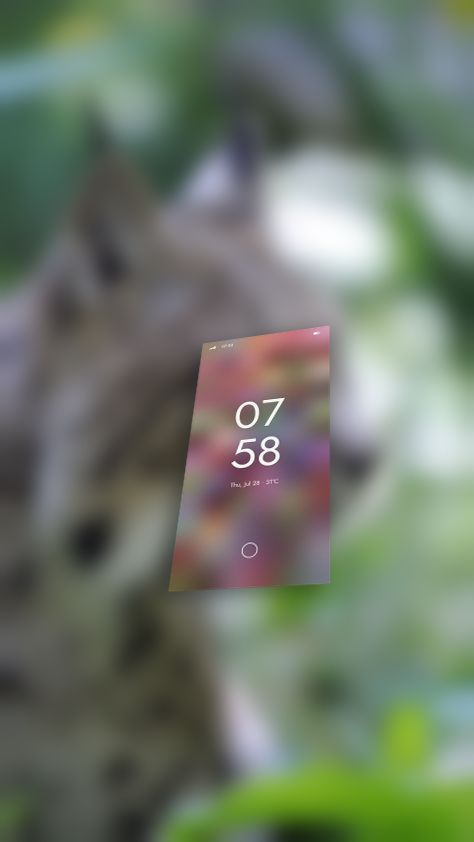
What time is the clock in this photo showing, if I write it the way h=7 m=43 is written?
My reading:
h=7 m=58
